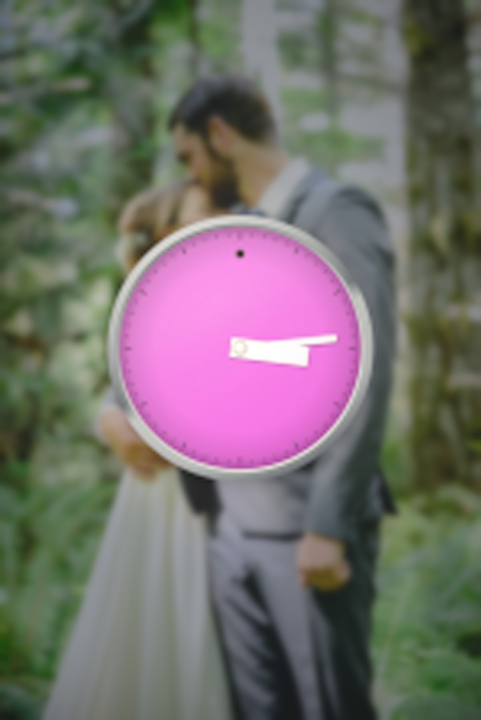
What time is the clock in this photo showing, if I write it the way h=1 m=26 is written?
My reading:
h=3 m=14
